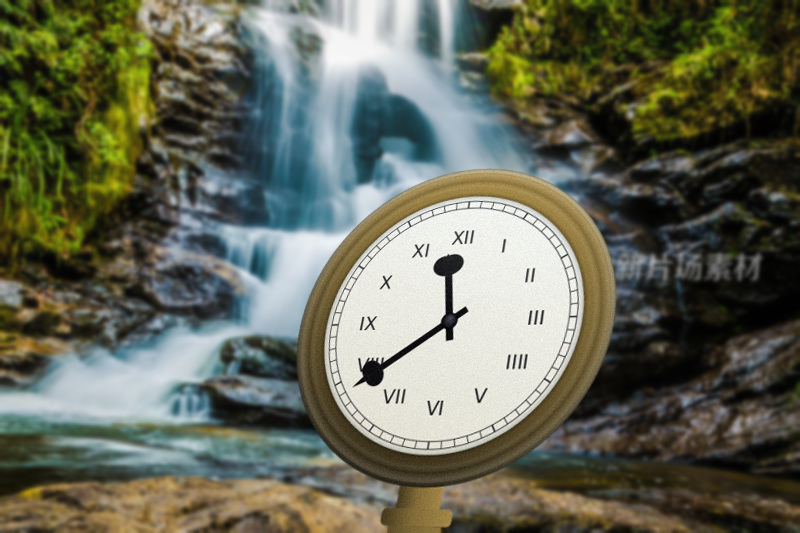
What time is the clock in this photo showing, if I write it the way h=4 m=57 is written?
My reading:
h=11 m=39
